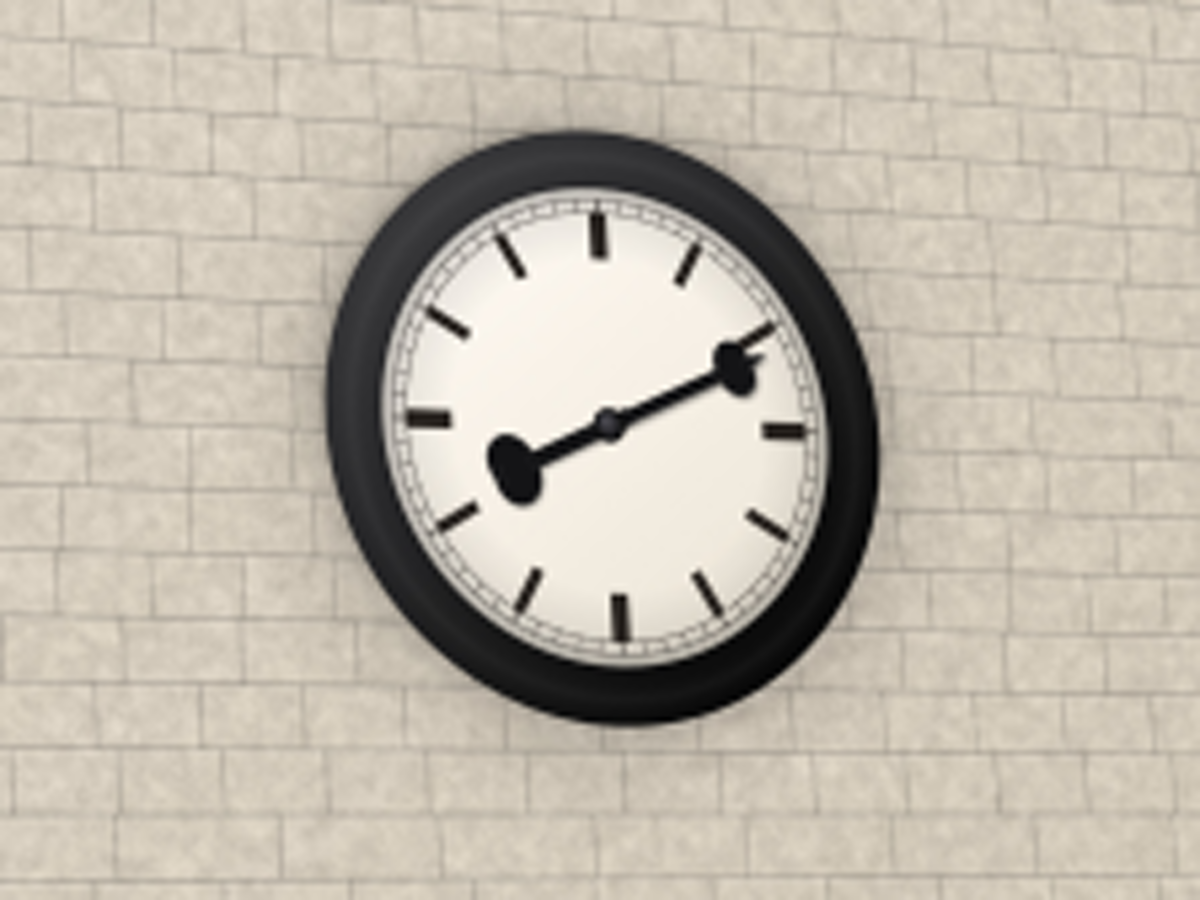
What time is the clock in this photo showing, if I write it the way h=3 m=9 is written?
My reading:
h=8 m=11
